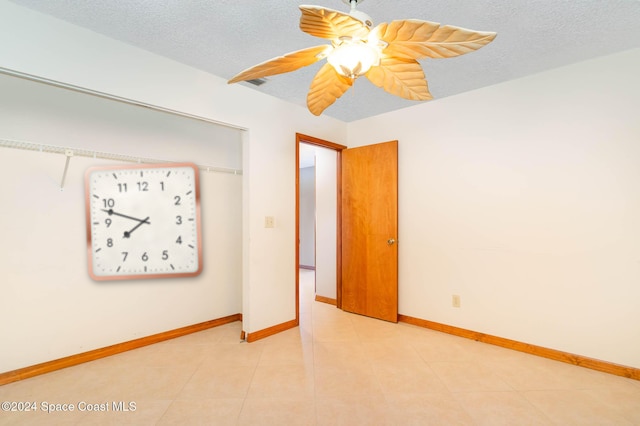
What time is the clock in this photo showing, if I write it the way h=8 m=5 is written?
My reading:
h=7 m=48
